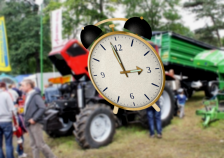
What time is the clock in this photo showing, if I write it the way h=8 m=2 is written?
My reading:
h=2 m=58
